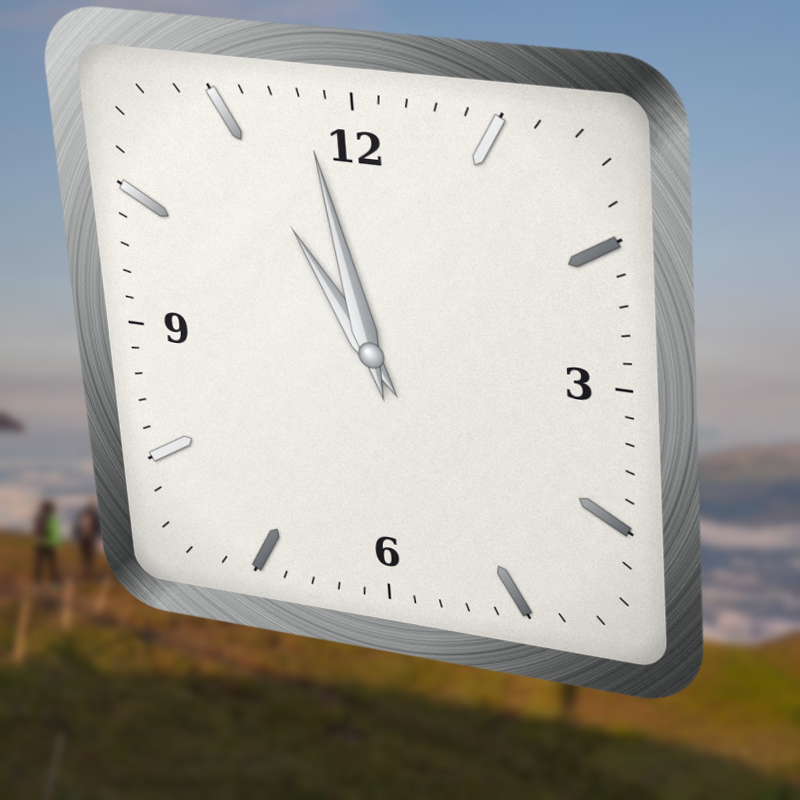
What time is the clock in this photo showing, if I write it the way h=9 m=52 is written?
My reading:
h=10 m=58
